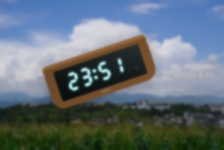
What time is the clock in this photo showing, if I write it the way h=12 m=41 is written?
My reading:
h=23 m=51
